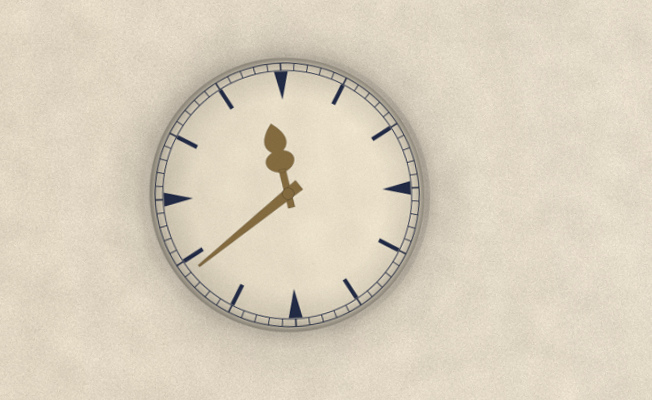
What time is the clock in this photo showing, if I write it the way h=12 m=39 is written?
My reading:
h=11 m=39
